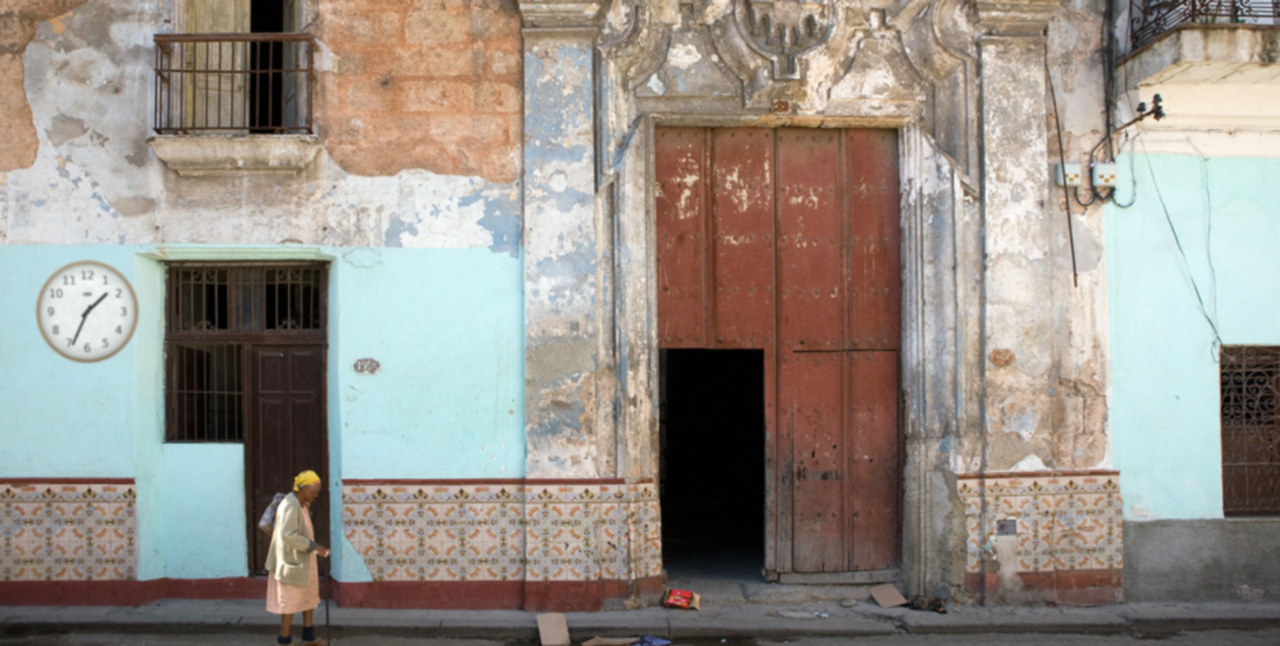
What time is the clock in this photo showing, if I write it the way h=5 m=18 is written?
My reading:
h=1 m=34
